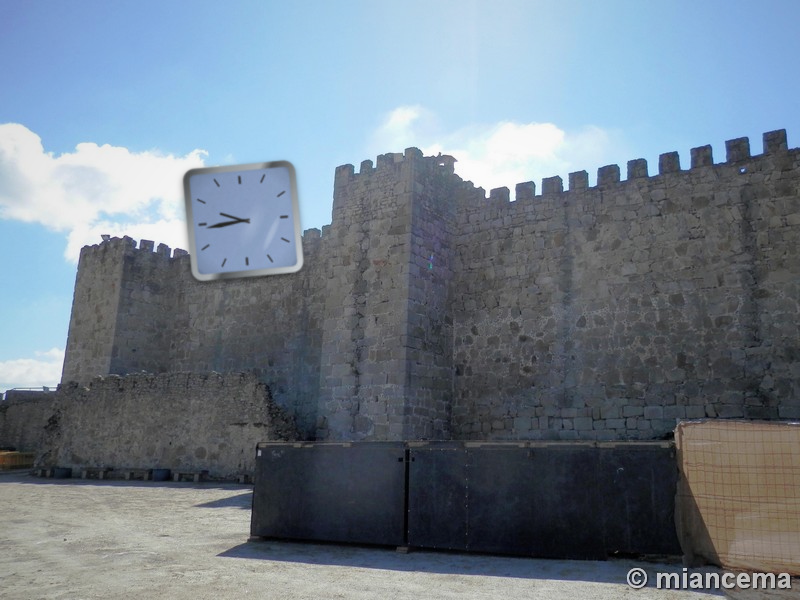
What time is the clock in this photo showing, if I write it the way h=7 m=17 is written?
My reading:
h=9 m=44
